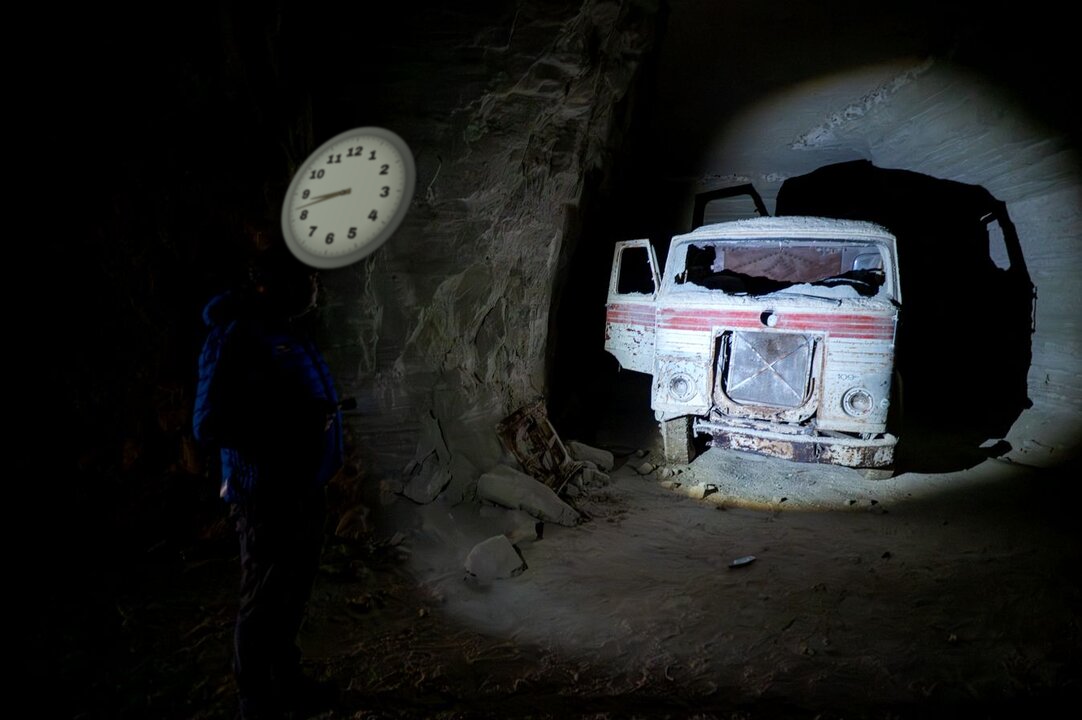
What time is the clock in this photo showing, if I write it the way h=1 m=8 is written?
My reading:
h=8 m=42
